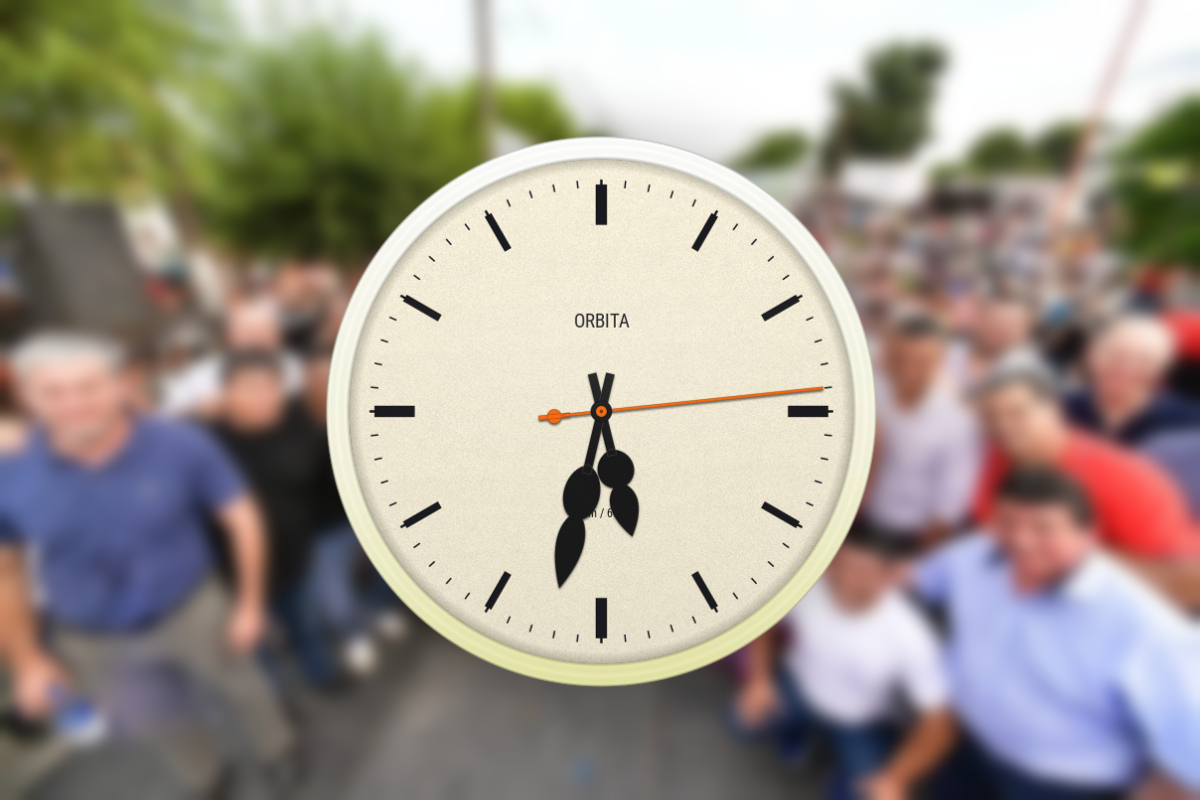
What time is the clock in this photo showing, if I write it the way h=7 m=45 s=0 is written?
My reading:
h=5 m=32 s=14
